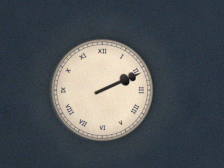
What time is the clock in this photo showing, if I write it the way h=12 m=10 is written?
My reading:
h=2 m=11
